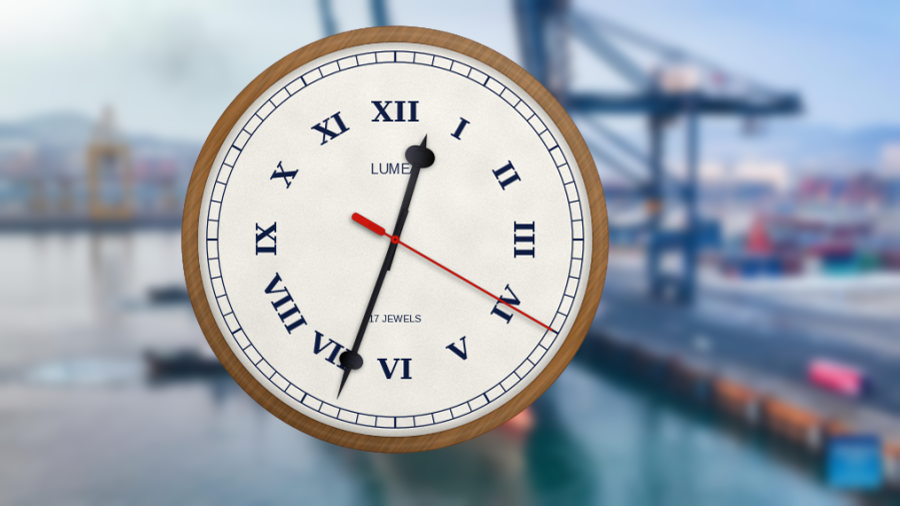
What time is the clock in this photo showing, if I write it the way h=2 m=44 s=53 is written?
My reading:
h=12 m=33 s=20
